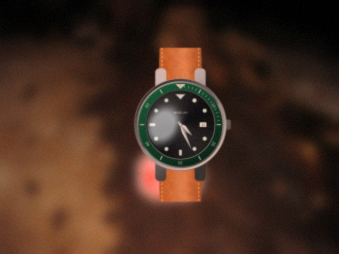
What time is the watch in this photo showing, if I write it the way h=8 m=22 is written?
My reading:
h=4 m=26
